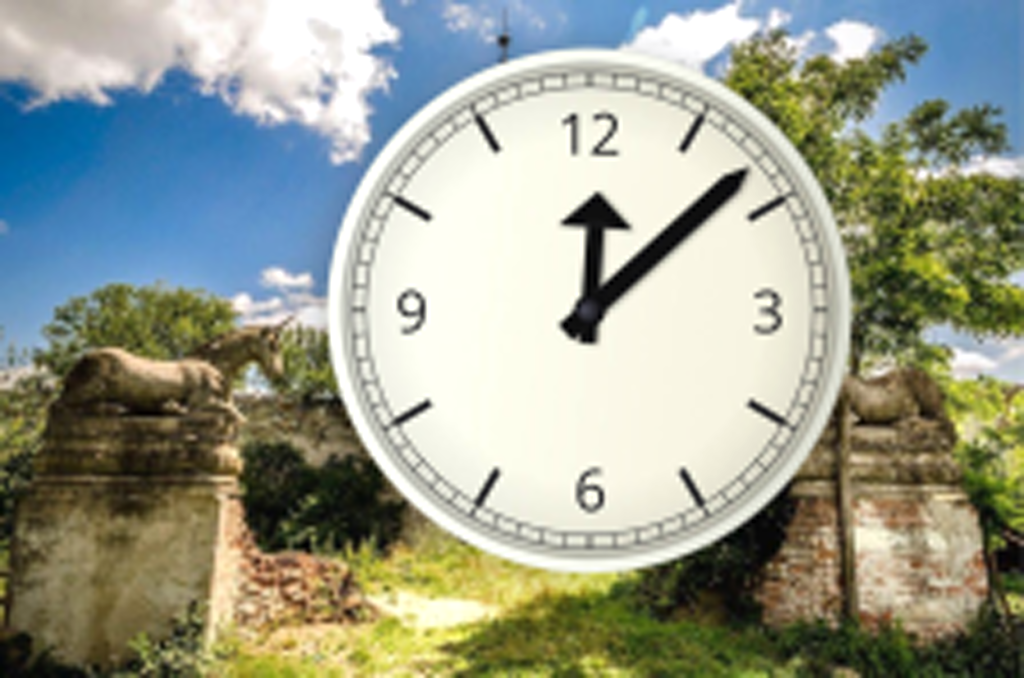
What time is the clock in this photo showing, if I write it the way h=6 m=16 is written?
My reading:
h=12 m=8
